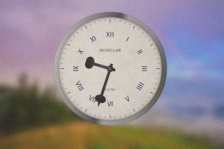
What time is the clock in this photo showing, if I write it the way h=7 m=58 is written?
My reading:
h=9 m=33
